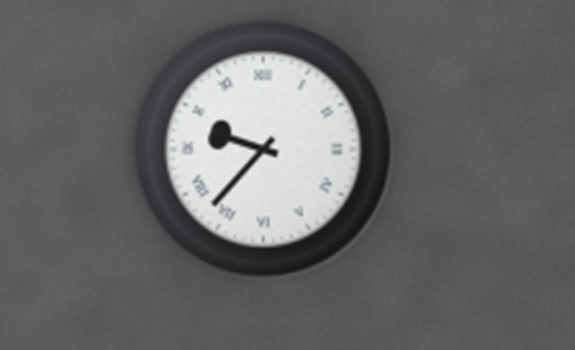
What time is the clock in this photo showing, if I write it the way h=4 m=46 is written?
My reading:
h=9 m=37
